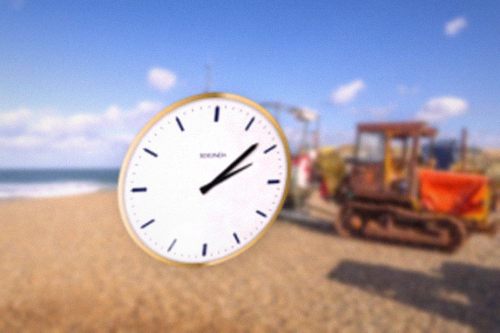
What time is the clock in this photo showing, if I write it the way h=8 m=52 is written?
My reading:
h=2 m=8
